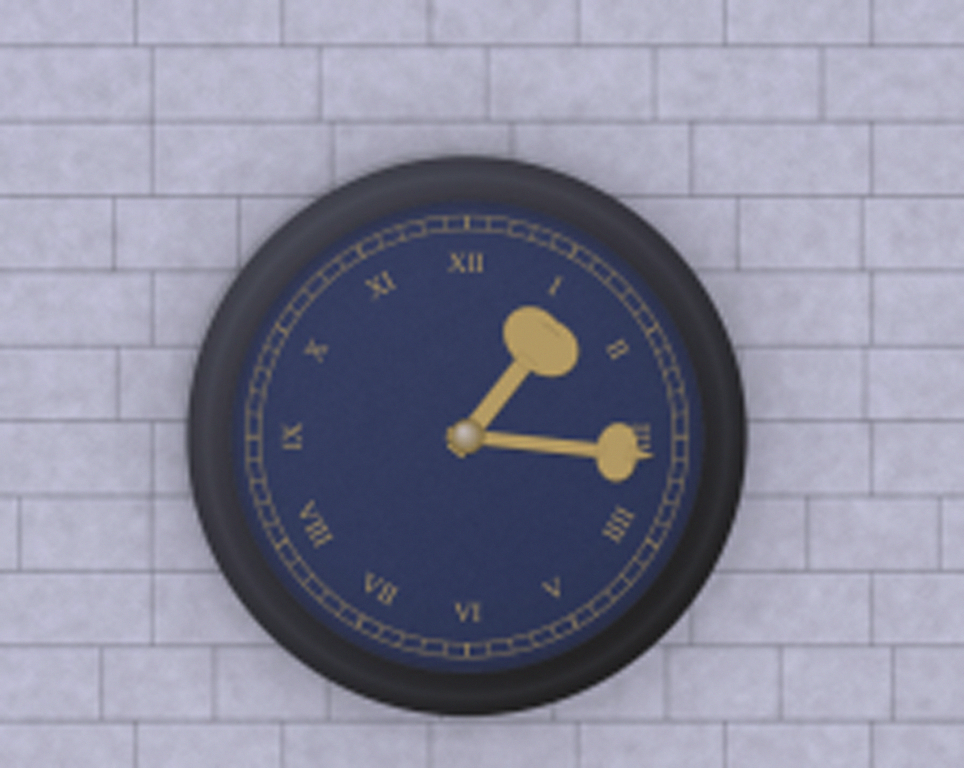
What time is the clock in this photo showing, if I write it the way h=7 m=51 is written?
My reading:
h=1 m=16
